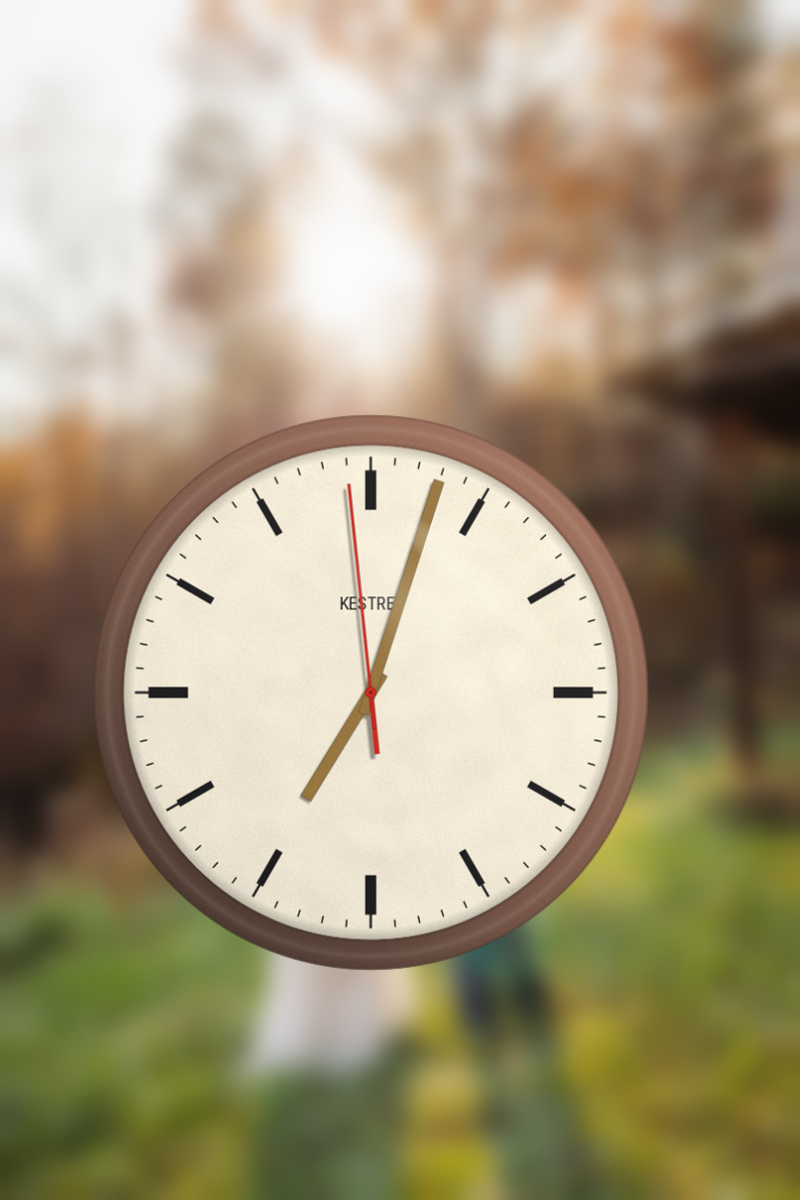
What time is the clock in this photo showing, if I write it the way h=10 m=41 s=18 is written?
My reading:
h=7 m=2 s=59
